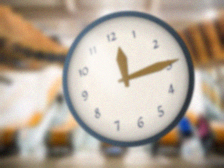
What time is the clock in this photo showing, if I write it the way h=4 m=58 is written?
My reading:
h=12 m=15
